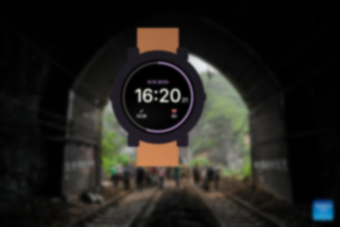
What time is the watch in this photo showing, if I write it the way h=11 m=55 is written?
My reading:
h=16 m=20
